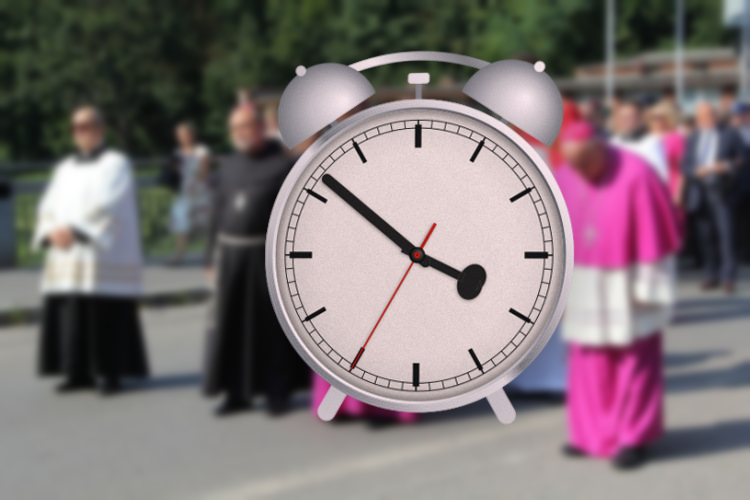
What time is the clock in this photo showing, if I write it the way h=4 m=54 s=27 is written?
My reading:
h=3 m=51 s=35
